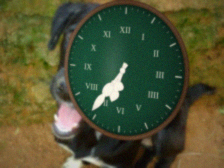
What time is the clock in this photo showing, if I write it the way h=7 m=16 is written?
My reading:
h=6 m=36
